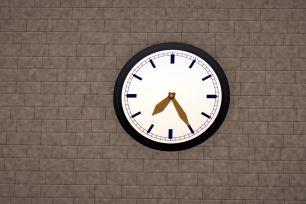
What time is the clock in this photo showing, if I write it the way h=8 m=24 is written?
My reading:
h=7 m=25
